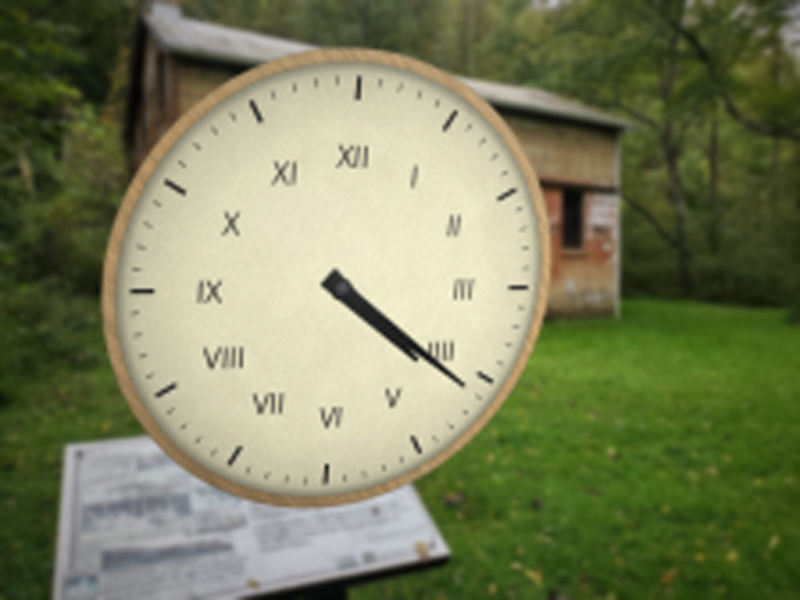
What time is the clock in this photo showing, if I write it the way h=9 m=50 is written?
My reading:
h=4 m=21
